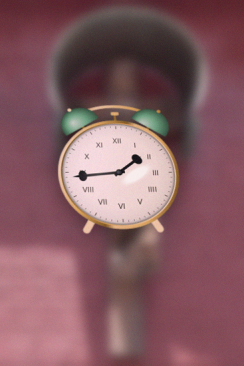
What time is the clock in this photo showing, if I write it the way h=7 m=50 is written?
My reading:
h=1 m=44
